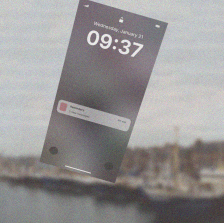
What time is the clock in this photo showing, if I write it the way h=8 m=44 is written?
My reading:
h=9 m=37
